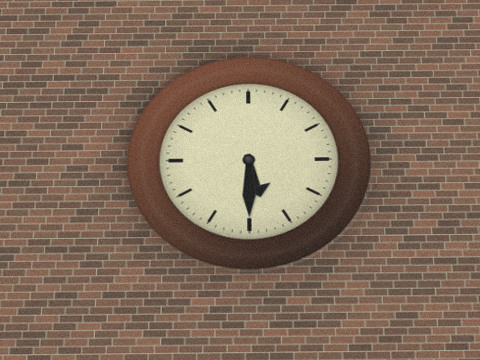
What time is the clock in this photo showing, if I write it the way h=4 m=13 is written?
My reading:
h=5 m=30
